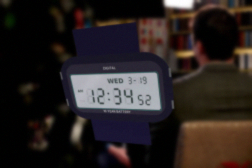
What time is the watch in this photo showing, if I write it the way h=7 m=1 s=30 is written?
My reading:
h=12 m=34 s=52
